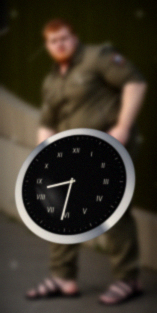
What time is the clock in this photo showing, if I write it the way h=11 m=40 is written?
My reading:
h=8 m=31
